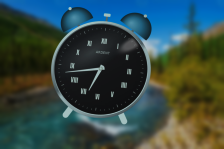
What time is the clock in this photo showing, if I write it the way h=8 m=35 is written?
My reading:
h=6 m=43
